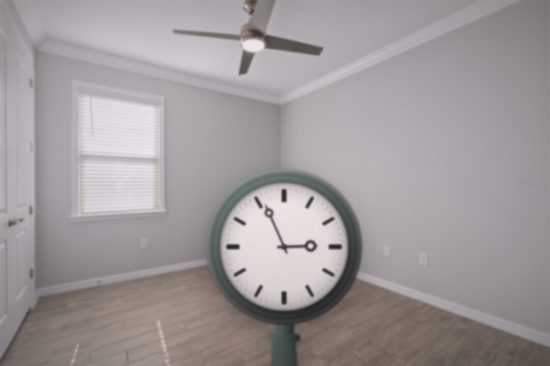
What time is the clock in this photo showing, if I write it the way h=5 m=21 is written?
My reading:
h=2 m=56
